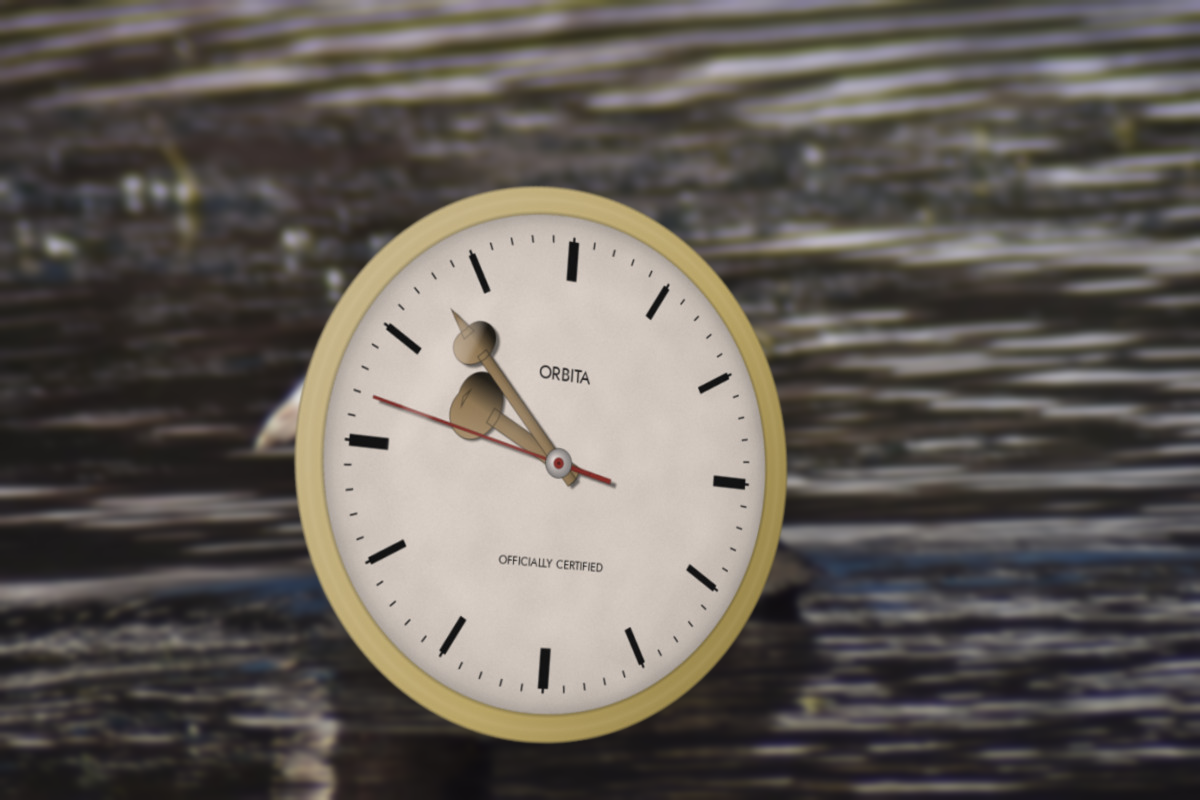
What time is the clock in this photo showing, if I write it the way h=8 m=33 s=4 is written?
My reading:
h=9 m=52 s=47
